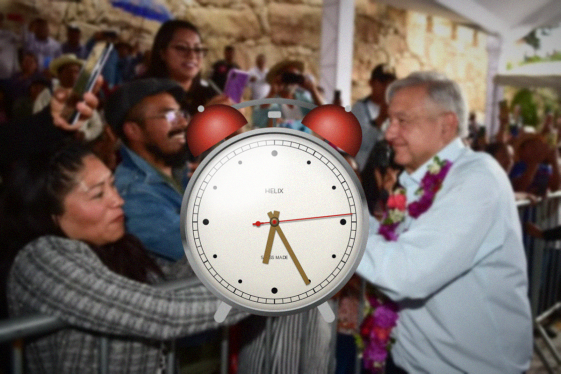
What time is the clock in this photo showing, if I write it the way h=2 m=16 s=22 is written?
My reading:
h=6 m=25 s=14
